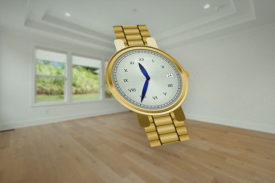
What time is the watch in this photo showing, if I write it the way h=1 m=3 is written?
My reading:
h=11 m=35
